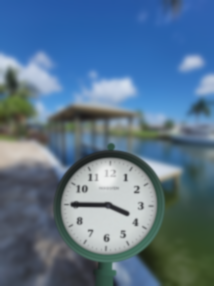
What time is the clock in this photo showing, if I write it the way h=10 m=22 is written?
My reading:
h=3 m=45
